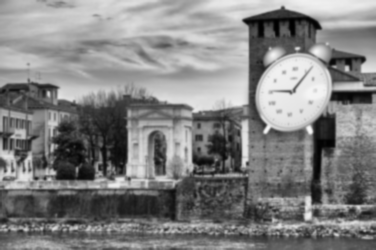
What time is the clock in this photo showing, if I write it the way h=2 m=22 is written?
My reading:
h=9 m=6
